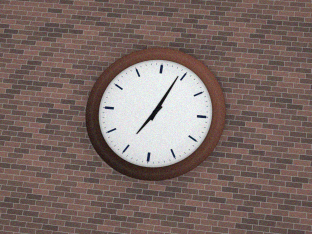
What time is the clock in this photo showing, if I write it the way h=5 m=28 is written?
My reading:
h=7 m=4
